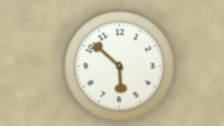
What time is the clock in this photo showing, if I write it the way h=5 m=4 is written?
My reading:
h=5 m=52
